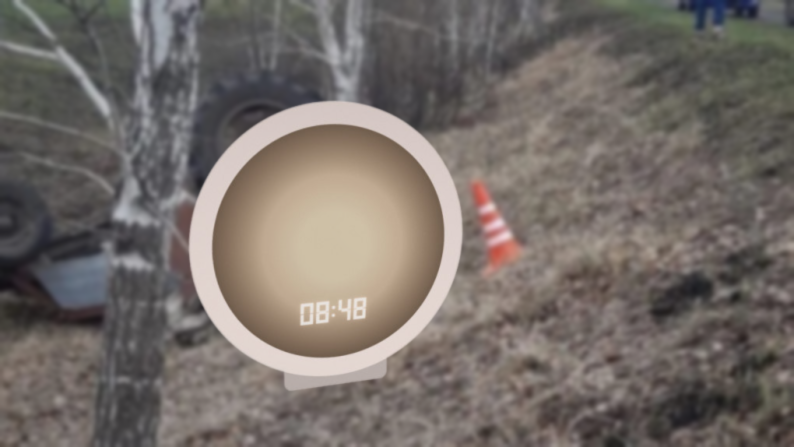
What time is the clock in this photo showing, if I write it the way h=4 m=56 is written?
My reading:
h=8 m=48
